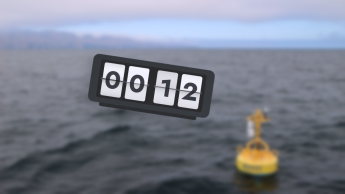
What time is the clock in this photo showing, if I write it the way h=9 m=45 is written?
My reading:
h=0 m=12
